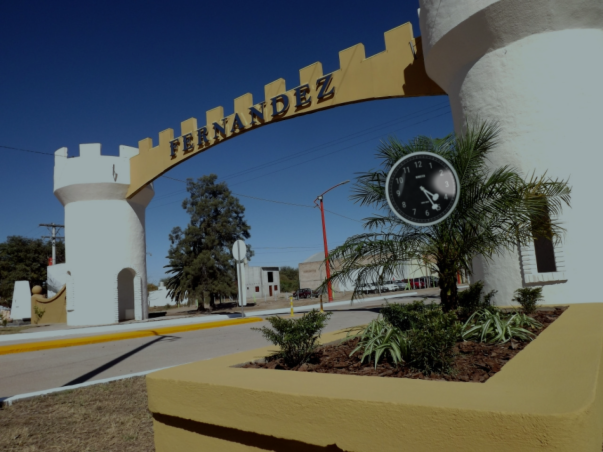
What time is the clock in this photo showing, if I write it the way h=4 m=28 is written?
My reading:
h=4 m=26
